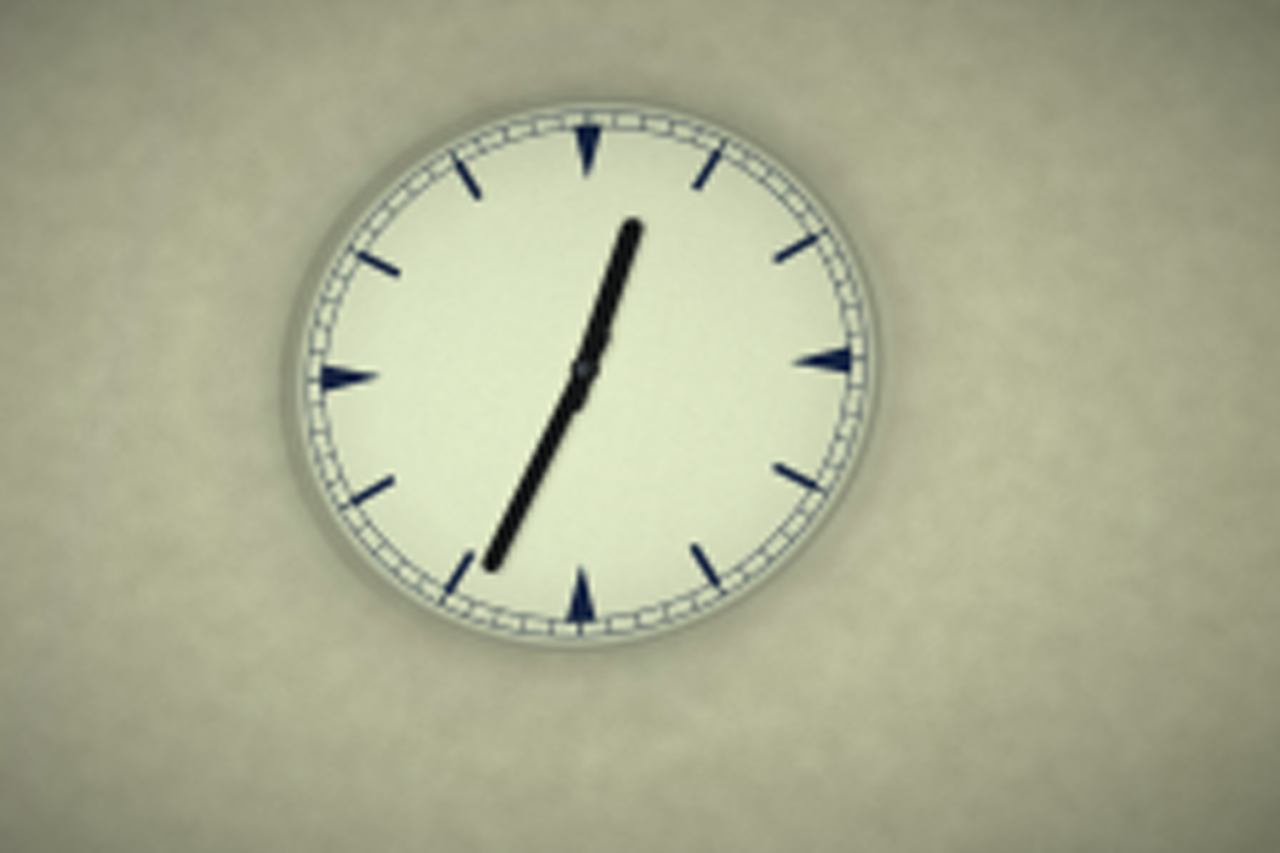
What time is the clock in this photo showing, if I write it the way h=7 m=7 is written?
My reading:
h=12 m=34
